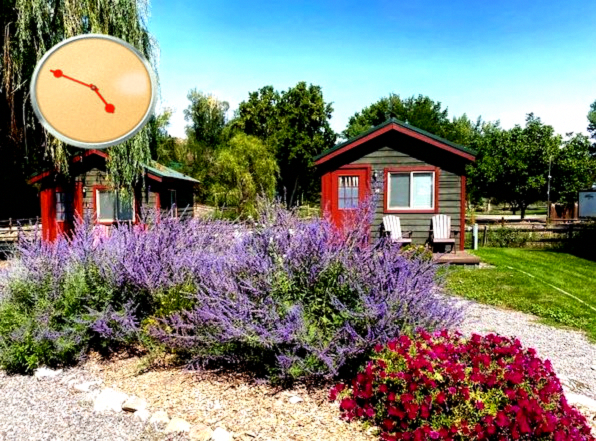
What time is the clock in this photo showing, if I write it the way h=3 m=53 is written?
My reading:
h=4 m=49
